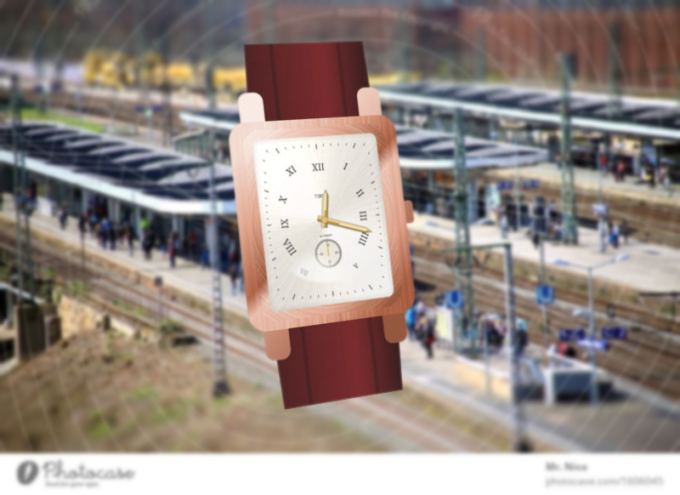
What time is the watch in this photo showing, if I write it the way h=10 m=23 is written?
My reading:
h=12 m=18
